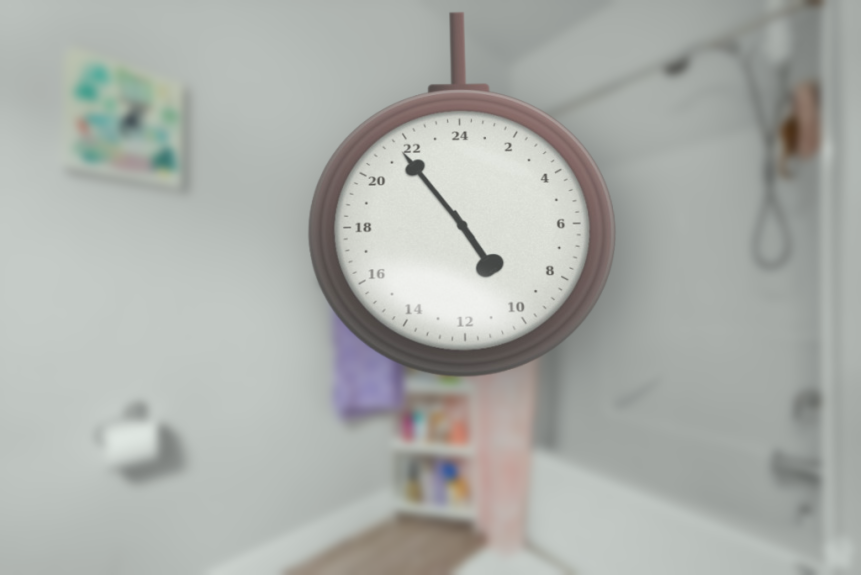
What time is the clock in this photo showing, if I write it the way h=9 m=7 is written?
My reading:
h=9 m=54
